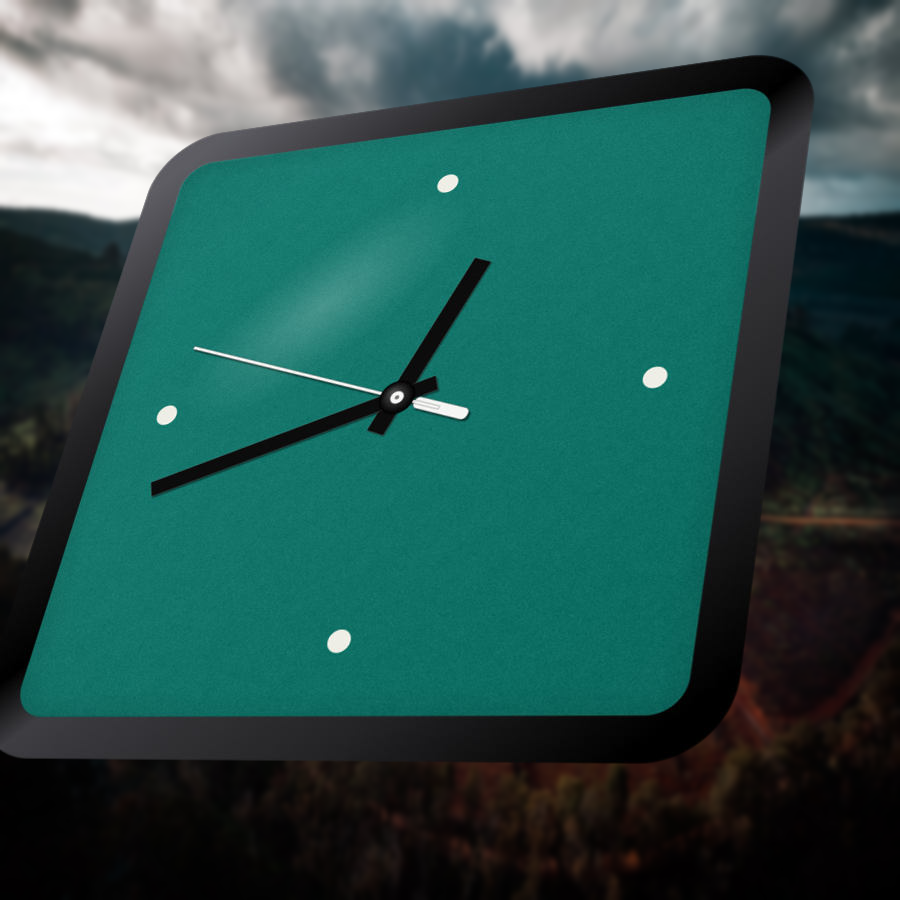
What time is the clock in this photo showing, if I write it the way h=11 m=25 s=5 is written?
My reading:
h=12 m=41 s=48
